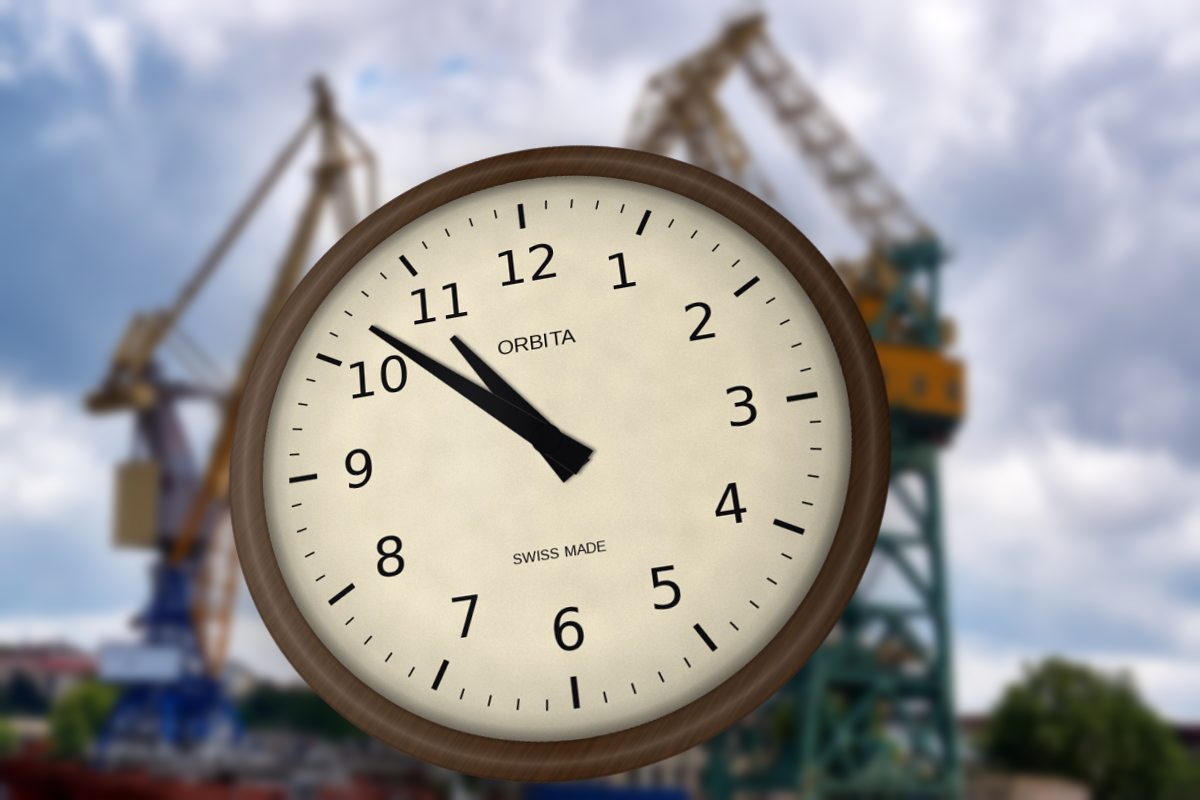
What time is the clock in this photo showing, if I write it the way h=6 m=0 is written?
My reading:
h=10 m=52
